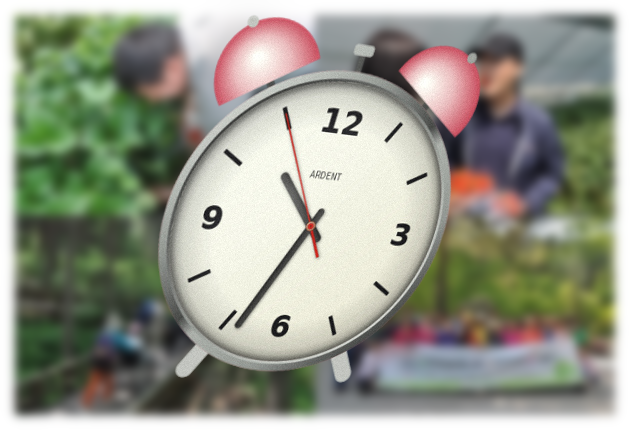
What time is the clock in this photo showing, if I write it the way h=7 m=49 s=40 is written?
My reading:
h=10 m=33 s=55
